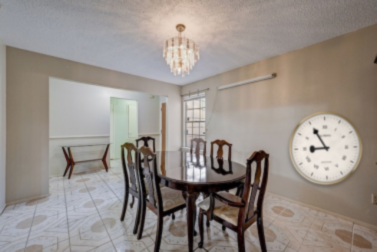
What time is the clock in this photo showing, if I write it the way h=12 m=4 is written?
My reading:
h=8 m=55
